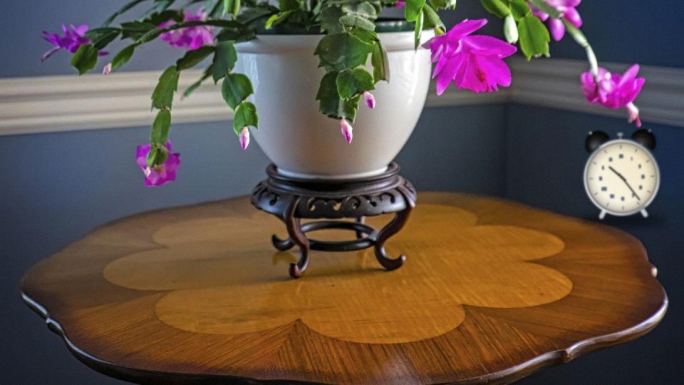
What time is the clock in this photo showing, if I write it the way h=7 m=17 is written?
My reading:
h=10 m=24
